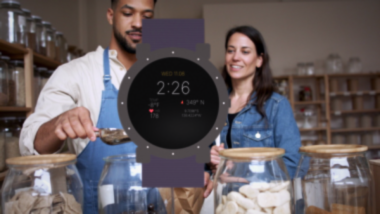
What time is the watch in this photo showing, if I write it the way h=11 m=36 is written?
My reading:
h=2 m=26
